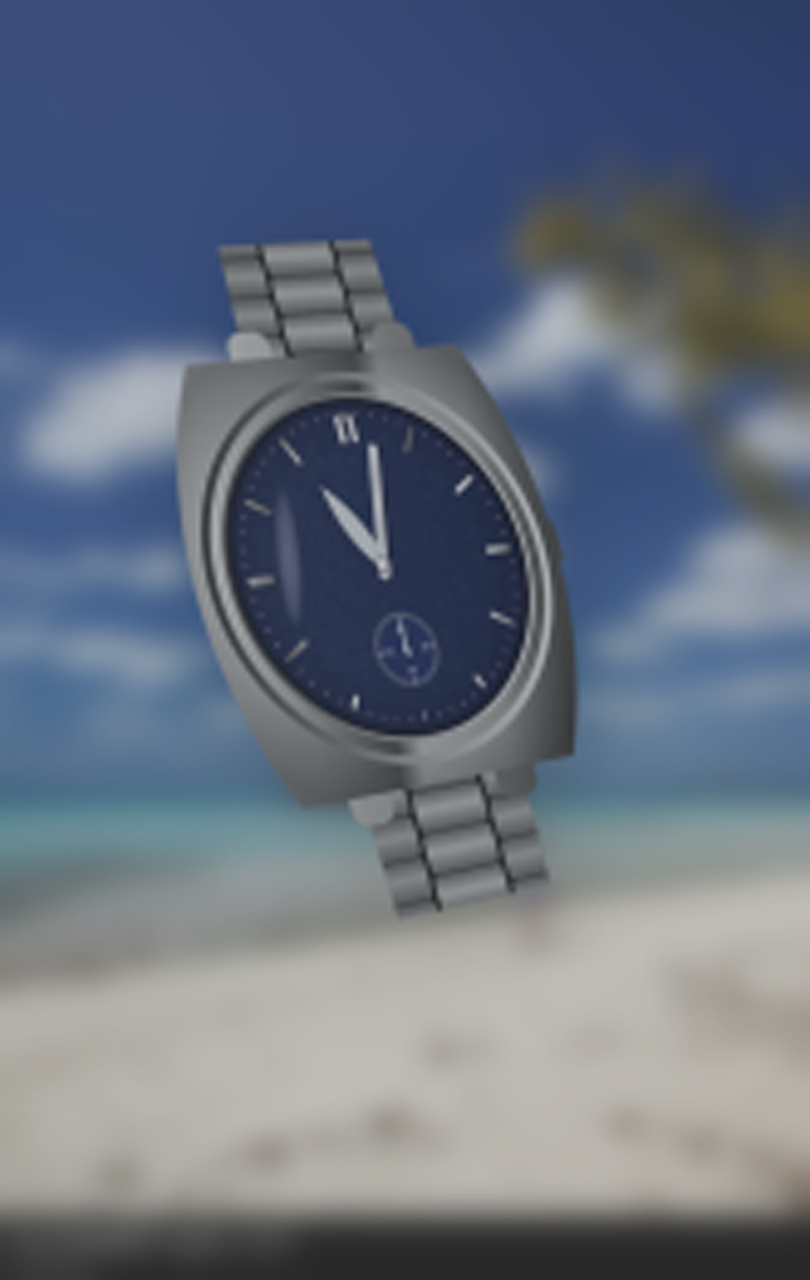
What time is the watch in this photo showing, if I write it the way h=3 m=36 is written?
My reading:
h=11 m=2
